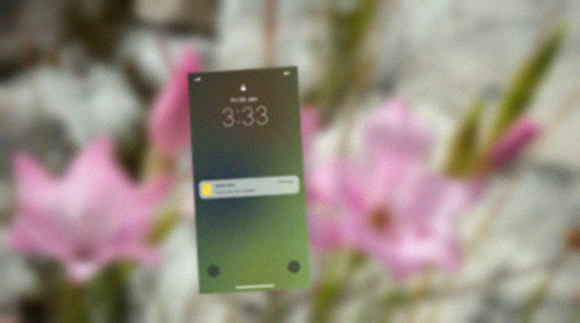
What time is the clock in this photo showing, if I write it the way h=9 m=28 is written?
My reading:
h=3 m=33
